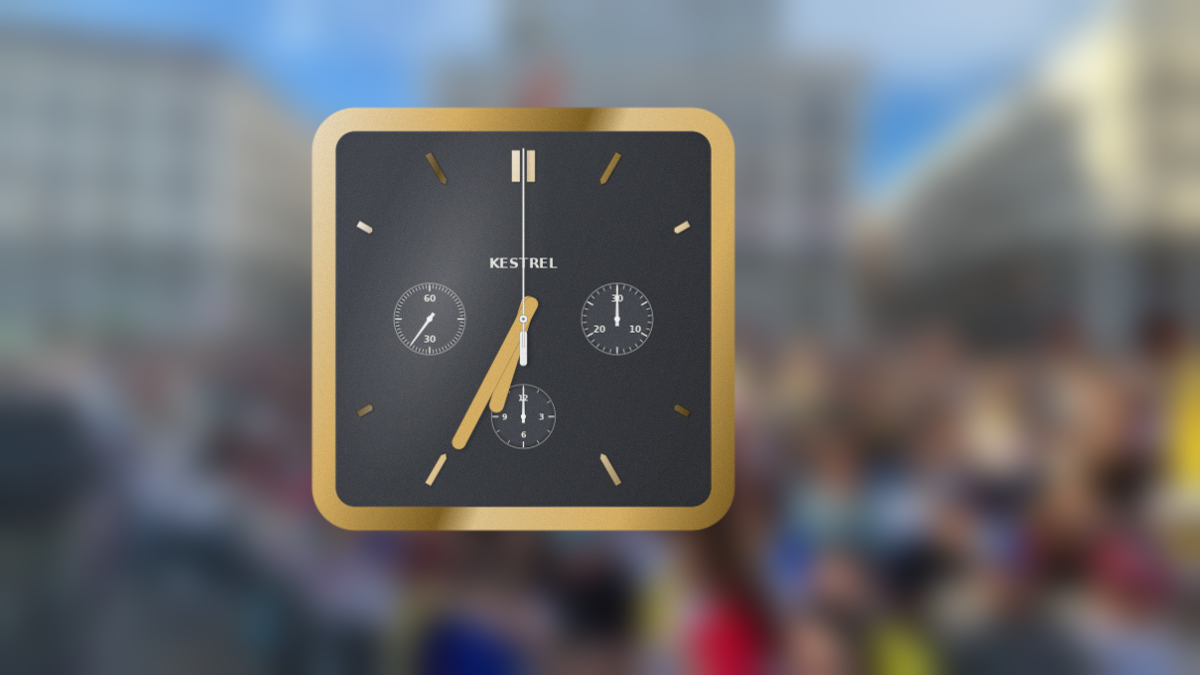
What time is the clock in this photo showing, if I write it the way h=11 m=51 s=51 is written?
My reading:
h=6 m=34 s=36
